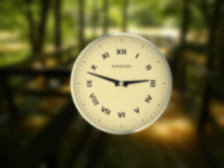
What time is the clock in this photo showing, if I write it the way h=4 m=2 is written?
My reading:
h=2 m=48
